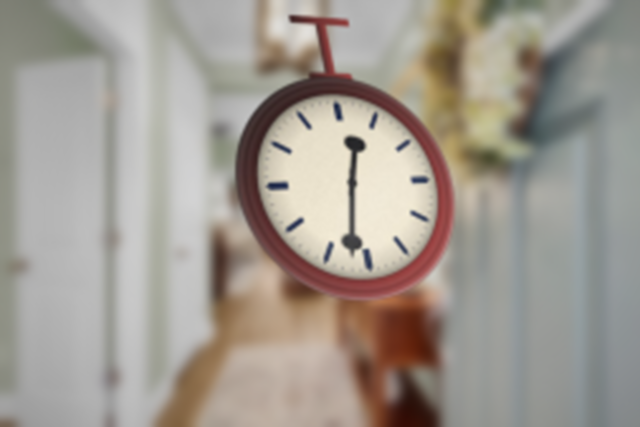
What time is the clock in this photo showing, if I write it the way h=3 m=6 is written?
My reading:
h=12 m=32
